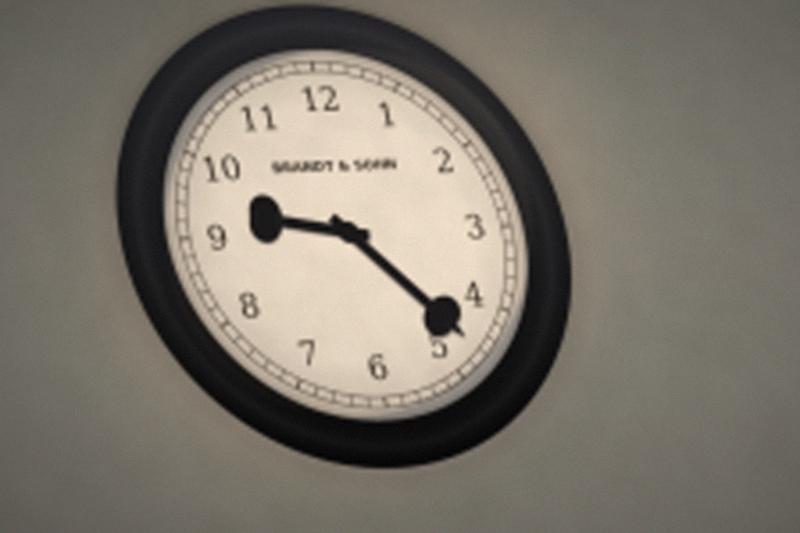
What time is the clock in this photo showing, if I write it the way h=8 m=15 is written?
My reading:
h=9 m=23
